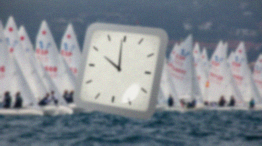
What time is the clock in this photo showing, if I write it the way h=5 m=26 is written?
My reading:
h=9 m=59
